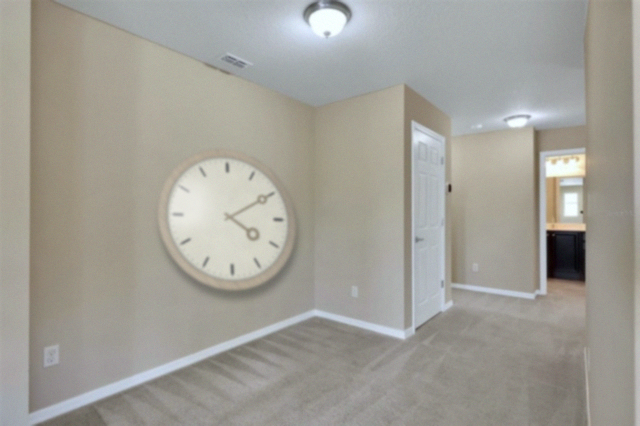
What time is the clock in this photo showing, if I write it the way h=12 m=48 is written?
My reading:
h=4 m=10
